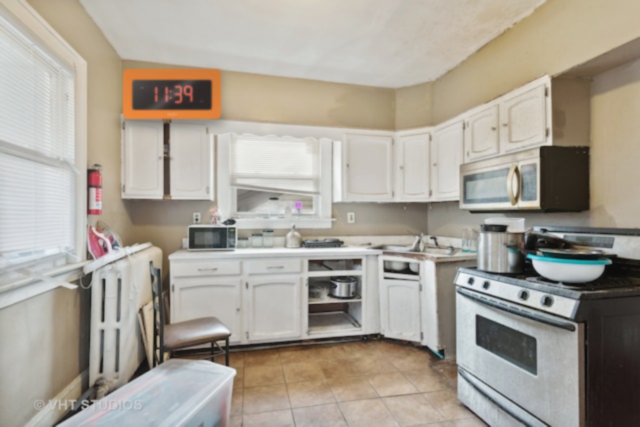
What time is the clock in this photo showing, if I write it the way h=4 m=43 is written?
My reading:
h=11 m=39
